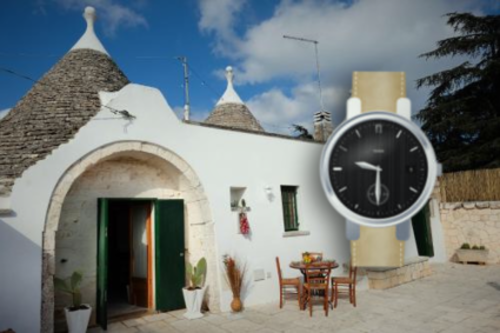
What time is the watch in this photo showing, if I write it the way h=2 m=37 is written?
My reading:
h=9 m=30
